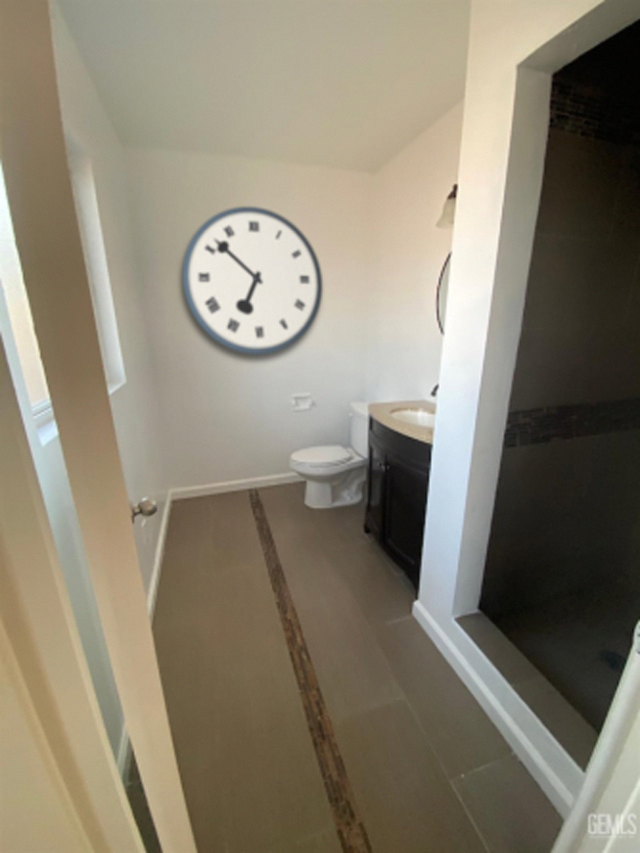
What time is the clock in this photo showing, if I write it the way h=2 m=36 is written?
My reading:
h=6 m=52
